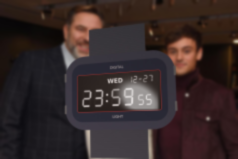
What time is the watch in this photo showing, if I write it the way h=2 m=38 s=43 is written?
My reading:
h=23 m=59 s=55
